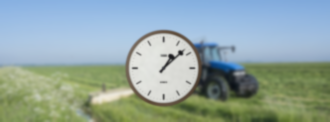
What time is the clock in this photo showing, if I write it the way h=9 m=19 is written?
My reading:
h=1 m=8
